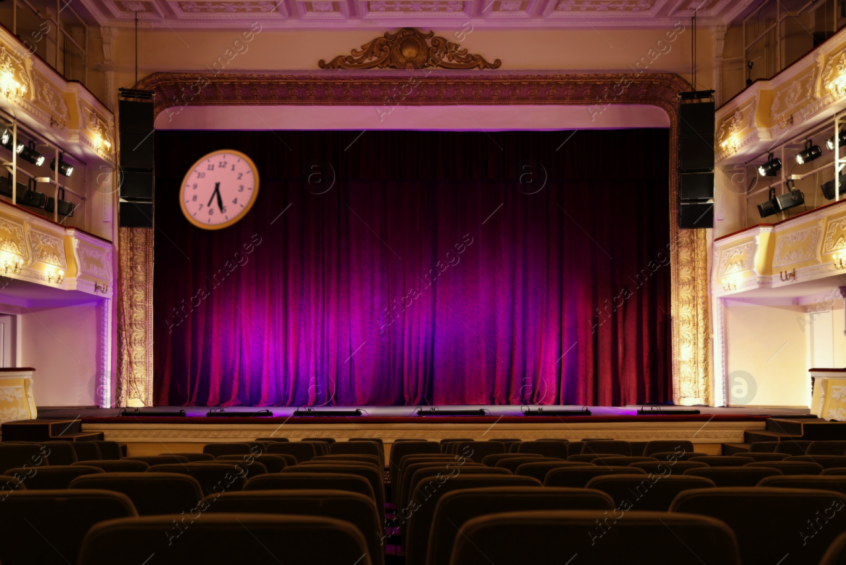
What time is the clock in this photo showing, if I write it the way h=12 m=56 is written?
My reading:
h=6 m=26
